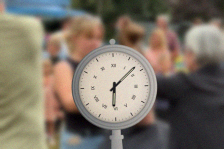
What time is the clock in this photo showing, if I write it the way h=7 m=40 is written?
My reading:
h=6 m=8
